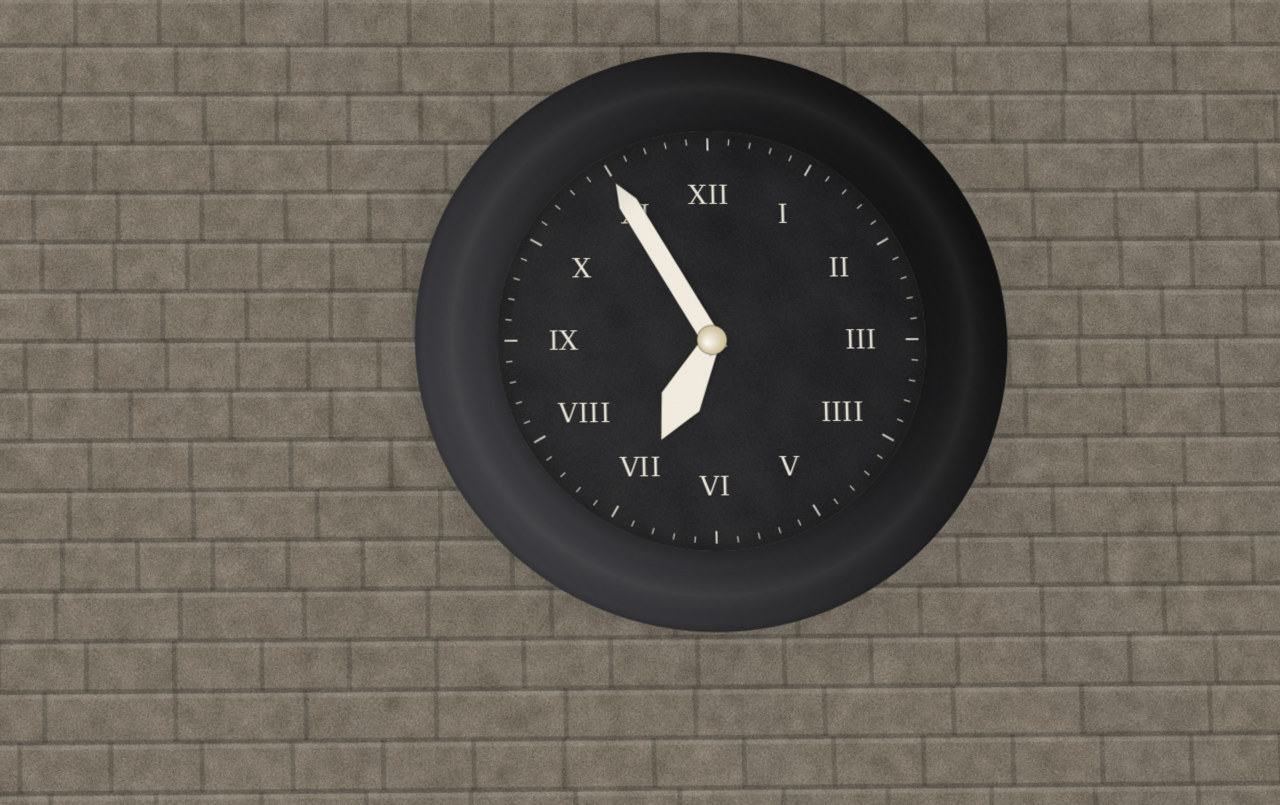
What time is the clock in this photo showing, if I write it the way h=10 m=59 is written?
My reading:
h=6 m=55
